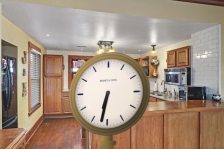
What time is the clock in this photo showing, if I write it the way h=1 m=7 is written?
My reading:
h=6 m=32
